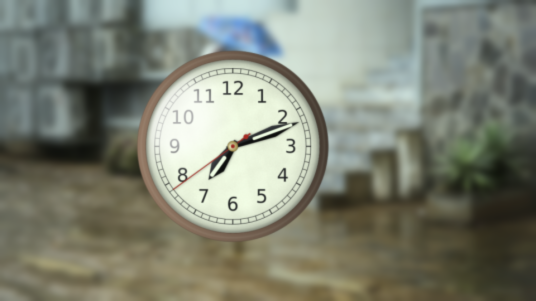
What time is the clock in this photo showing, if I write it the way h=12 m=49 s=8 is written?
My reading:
h=7 m=11 s=39
